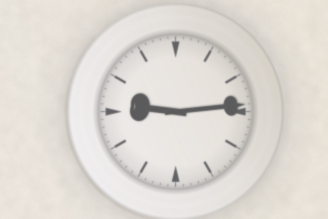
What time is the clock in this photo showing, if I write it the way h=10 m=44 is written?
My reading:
h=9 m=14
